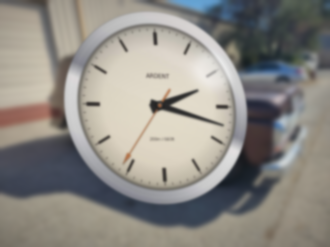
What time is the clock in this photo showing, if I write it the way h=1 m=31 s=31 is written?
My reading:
h=2 m=17 s=36
